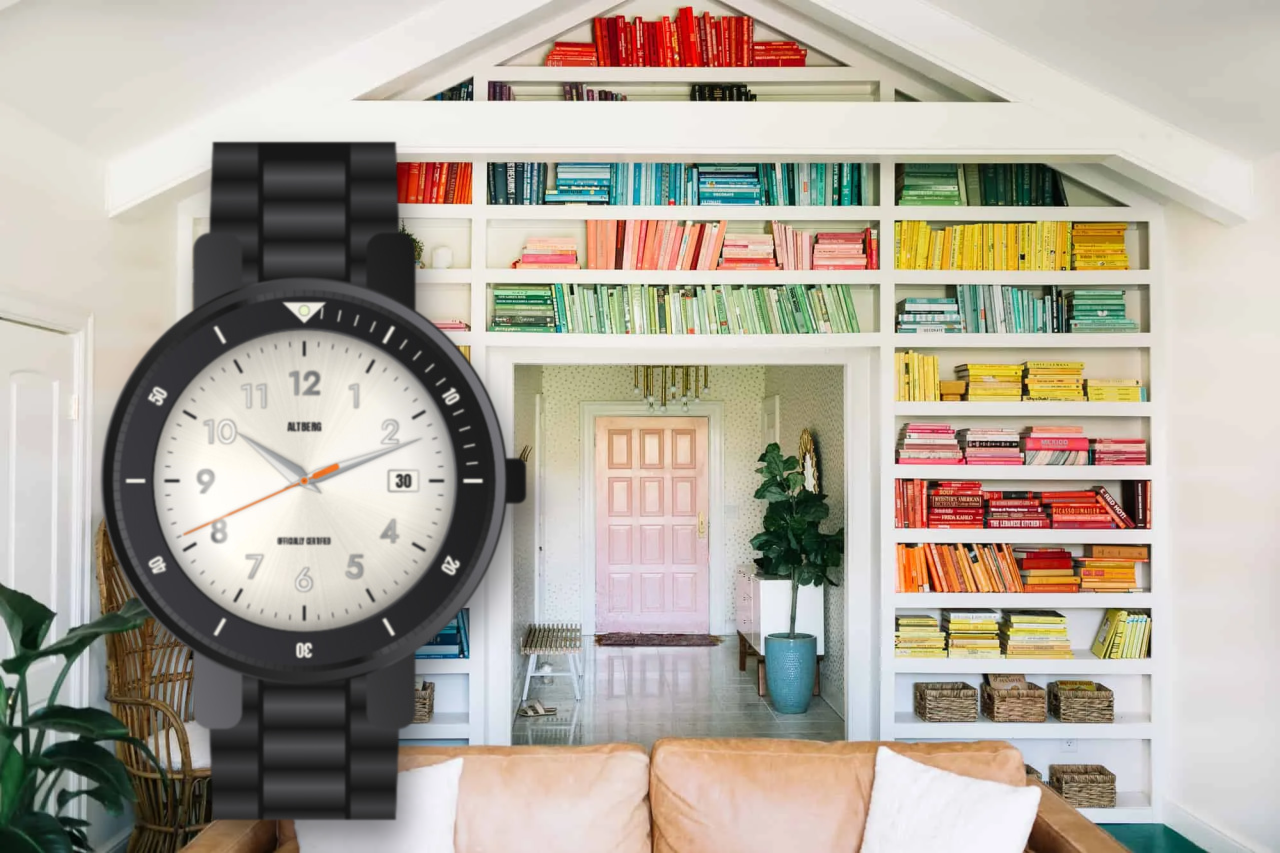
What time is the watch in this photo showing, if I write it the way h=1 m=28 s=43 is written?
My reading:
h=10 m=11 s=41
